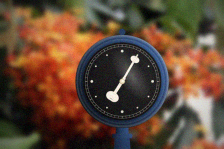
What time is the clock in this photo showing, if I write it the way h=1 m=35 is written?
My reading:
h=7 m=5
